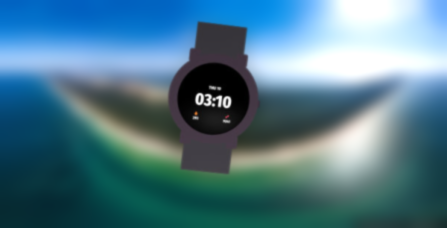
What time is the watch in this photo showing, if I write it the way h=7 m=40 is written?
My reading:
h=3 m=10
